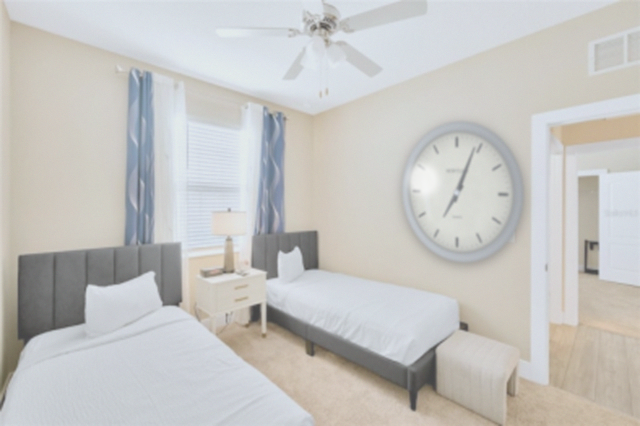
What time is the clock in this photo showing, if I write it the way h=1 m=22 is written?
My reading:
h=7 m=4
